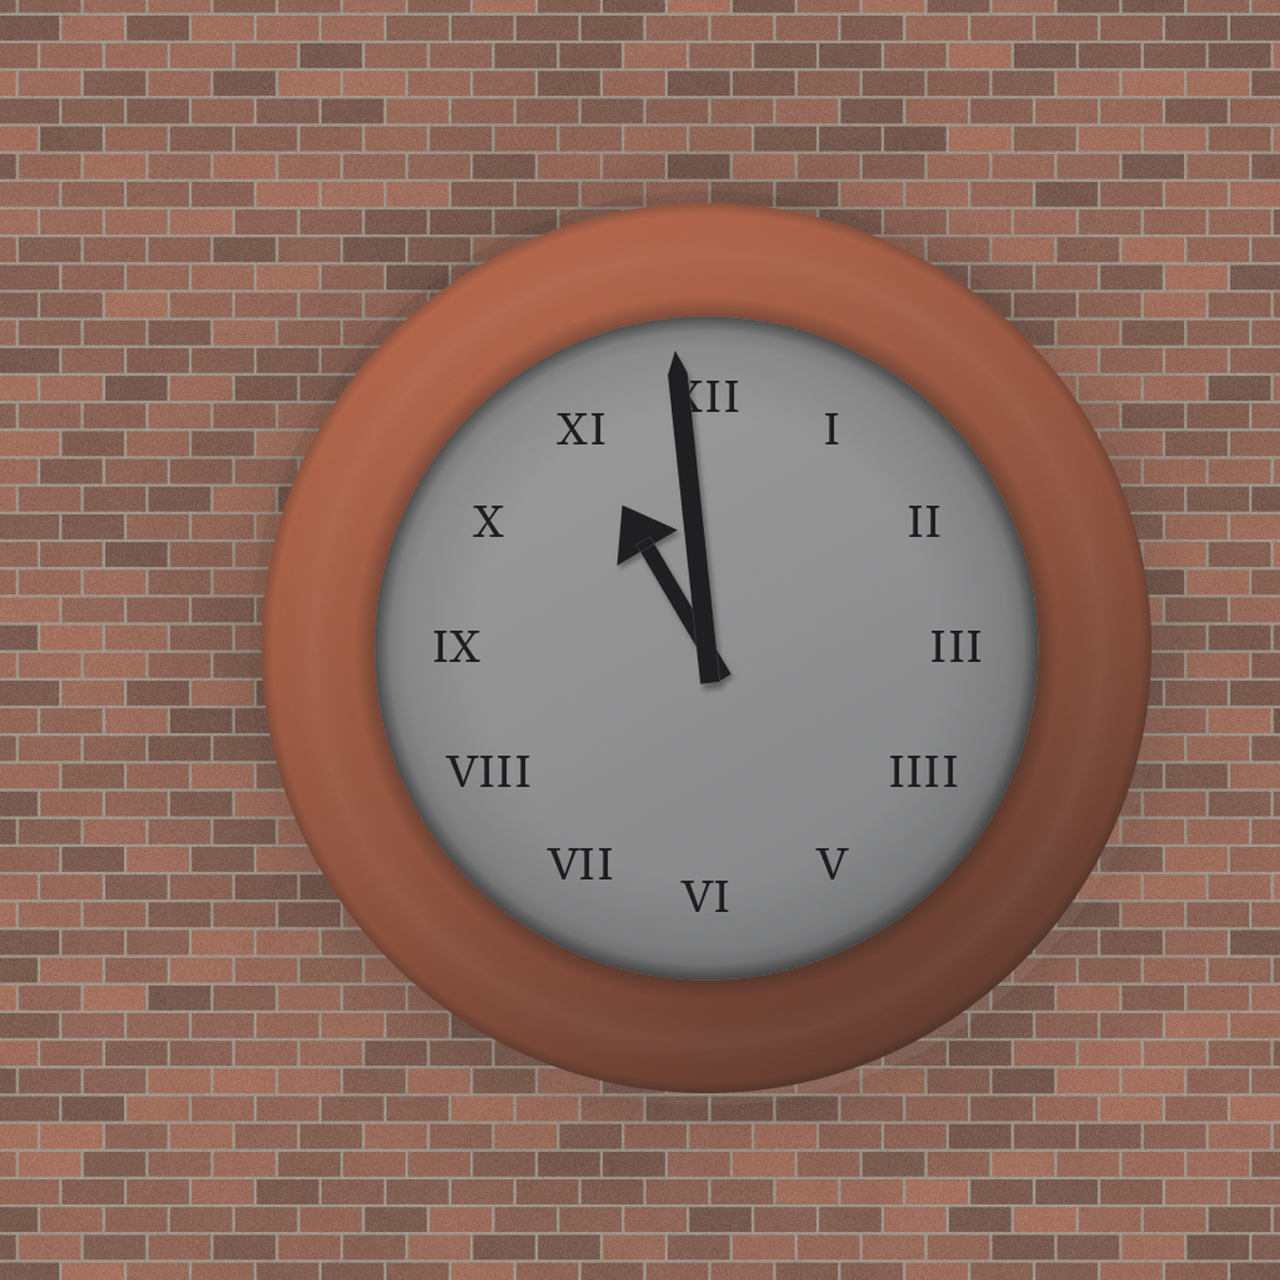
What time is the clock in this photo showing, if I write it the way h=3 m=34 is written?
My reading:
h=10 m=59
